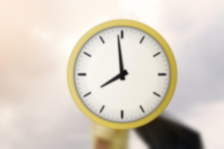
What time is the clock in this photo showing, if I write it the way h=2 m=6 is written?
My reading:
h=7 m=59
